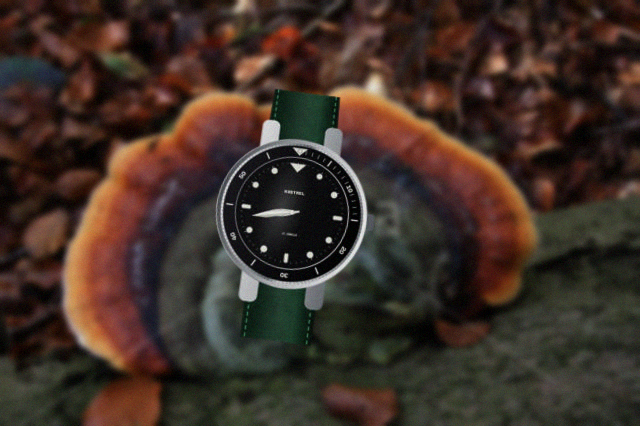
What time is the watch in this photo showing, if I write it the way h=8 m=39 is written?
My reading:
h=8 m=43
